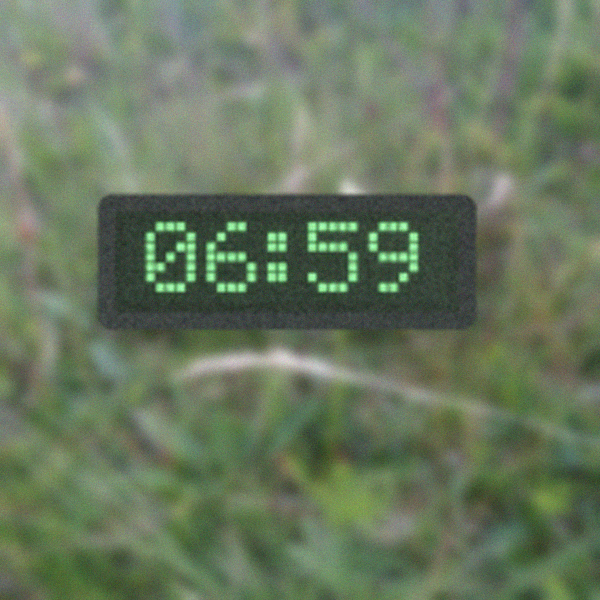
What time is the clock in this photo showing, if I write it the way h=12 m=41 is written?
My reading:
h=6 m=59
